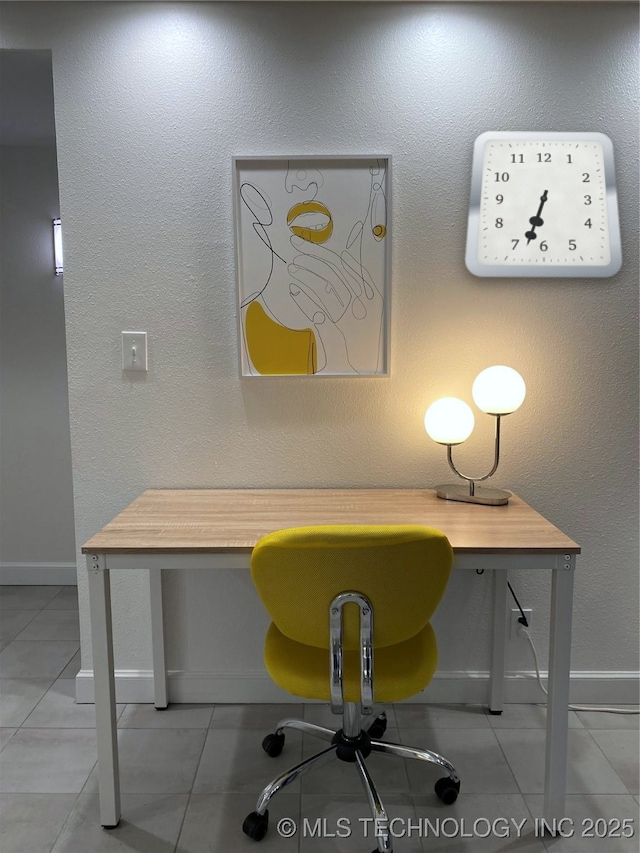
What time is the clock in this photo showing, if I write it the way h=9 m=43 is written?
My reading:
h=6 m=33
